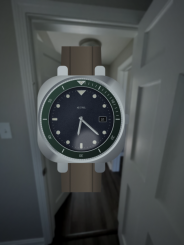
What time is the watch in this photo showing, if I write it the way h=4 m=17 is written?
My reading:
h=6 m=22
